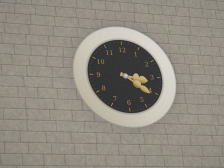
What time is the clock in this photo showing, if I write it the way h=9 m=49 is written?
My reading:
h=3 m=21
